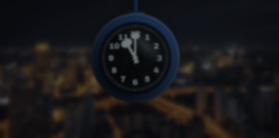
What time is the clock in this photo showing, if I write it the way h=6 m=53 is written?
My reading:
h=11 m=0
